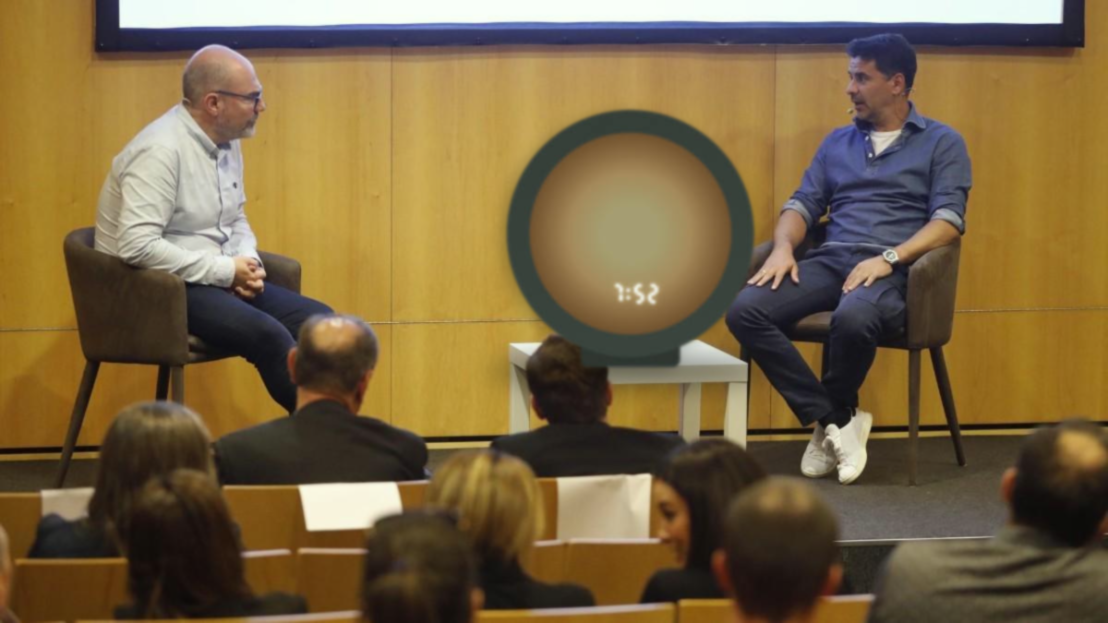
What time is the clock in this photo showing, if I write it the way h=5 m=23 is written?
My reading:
h=7 m=52
